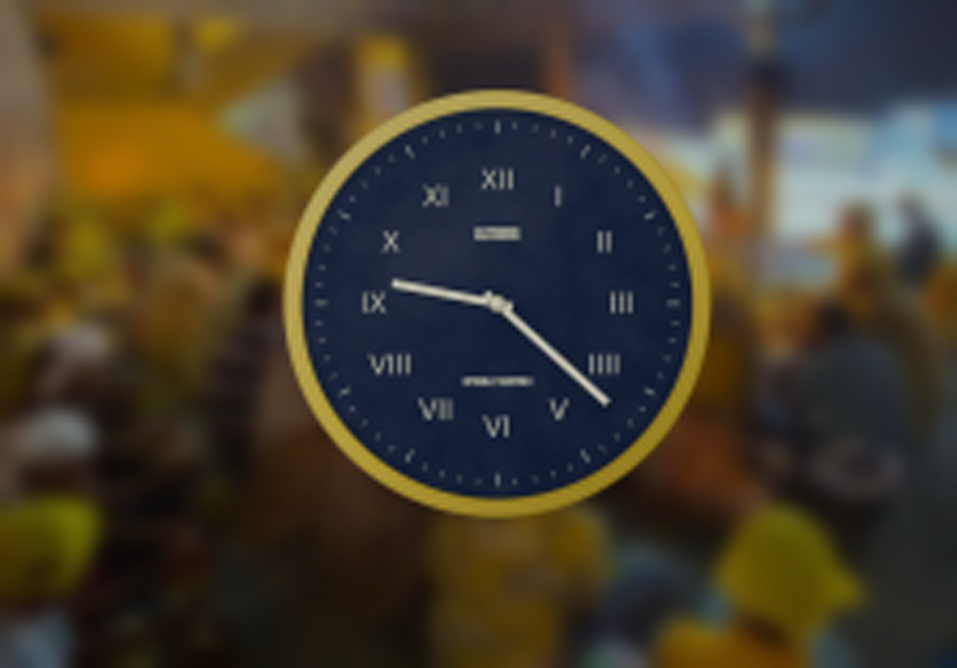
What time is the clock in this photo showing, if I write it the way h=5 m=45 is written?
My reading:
h=9 m=22
